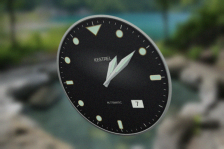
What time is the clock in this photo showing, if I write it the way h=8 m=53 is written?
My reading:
h=1 m=9
